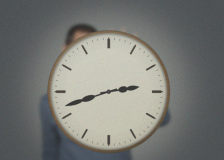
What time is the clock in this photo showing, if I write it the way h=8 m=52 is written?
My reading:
h=2 m=42
